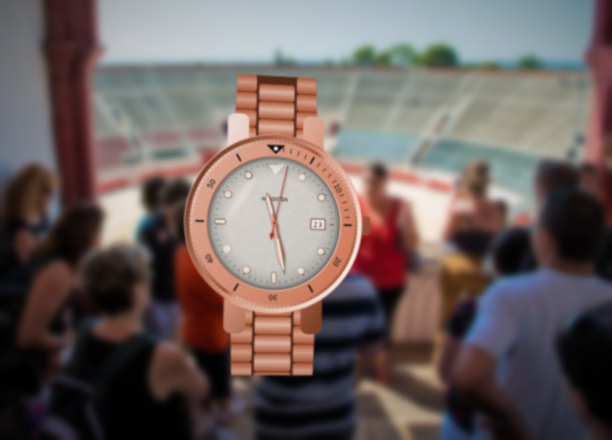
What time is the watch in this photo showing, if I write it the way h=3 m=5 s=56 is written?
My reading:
h=11 m=28 s=2
